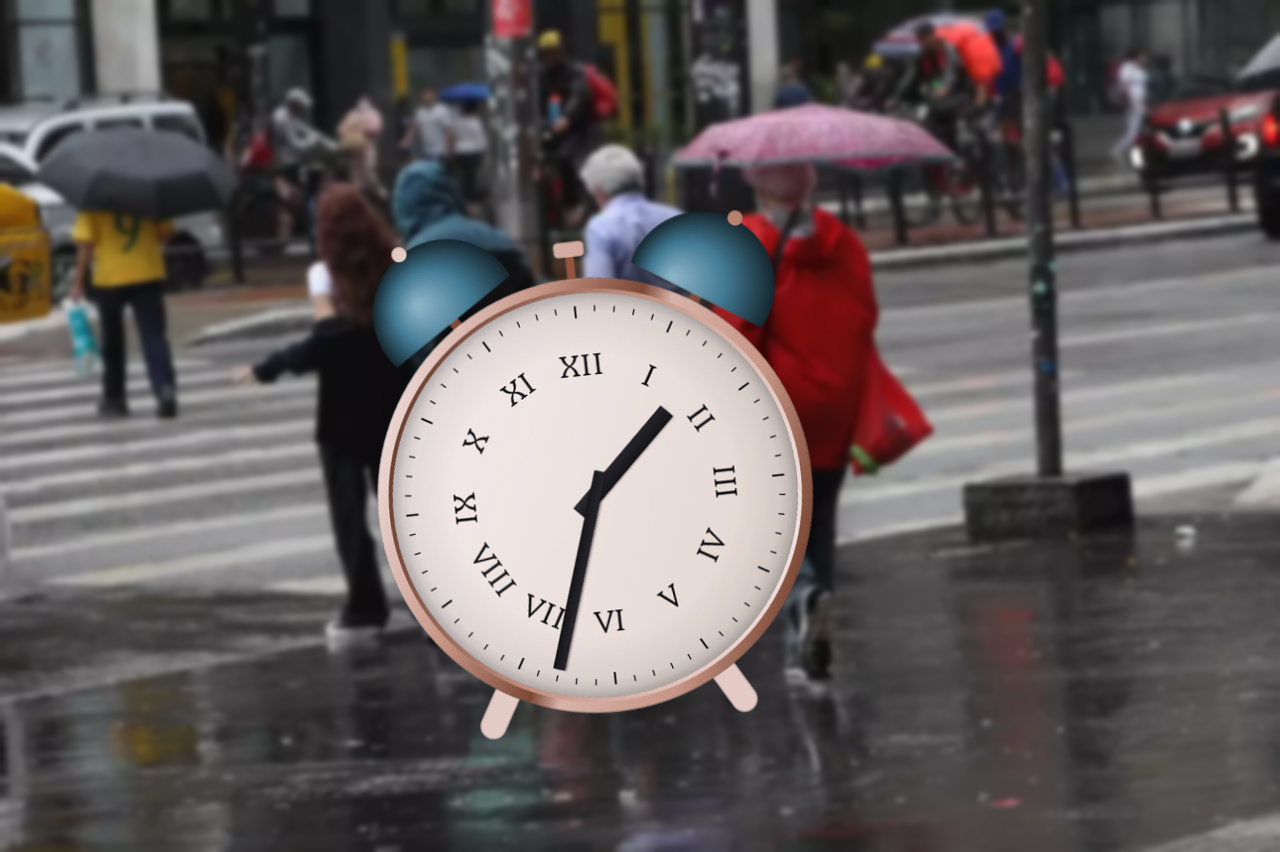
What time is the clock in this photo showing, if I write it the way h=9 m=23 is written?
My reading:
h=1 m=33
